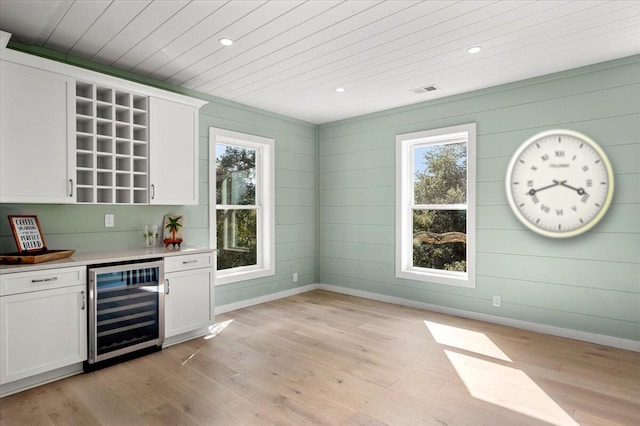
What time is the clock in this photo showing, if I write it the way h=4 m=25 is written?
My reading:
h=3 m=42
